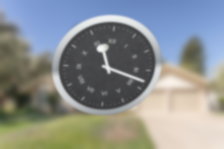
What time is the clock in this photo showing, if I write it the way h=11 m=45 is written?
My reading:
h=11 m=18
